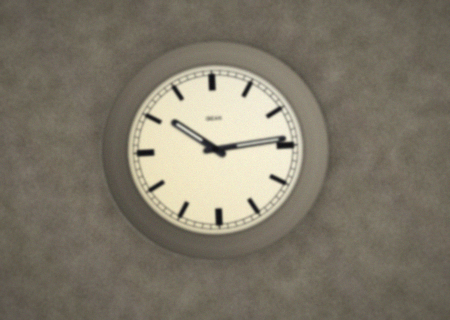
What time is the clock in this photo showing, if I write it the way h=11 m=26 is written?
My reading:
h=10 m=14
